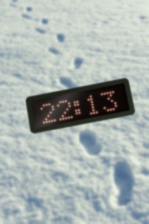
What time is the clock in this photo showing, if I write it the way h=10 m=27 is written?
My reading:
h=22 m=13
